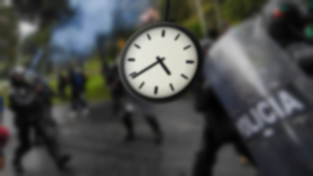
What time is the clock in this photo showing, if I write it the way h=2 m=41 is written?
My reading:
h=4 m=39
